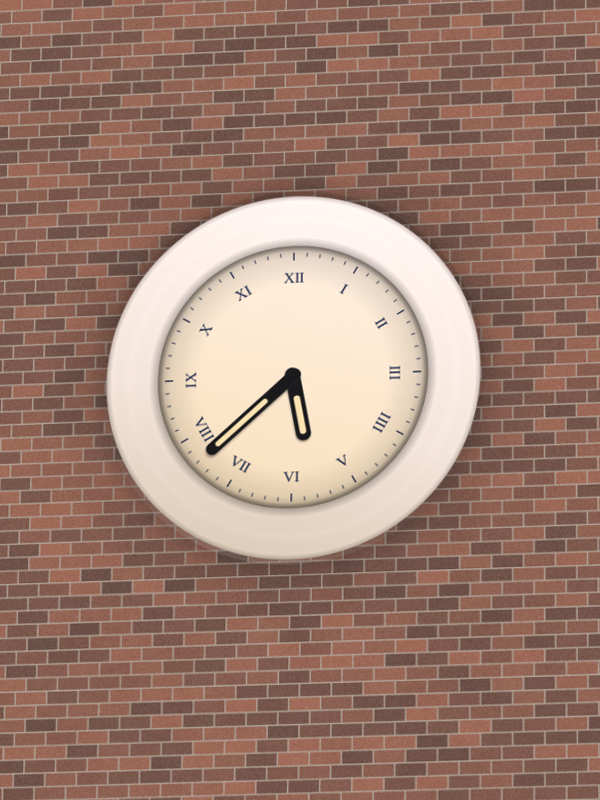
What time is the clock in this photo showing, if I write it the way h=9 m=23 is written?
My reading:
h=5 m=38
